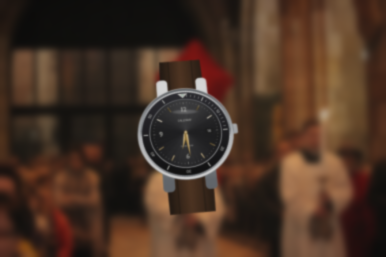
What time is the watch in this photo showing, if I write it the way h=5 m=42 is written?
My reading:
h=6 m=29
